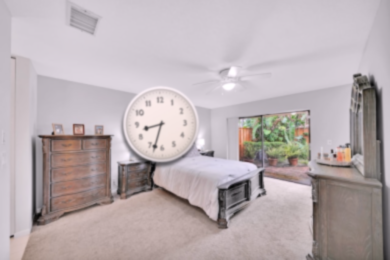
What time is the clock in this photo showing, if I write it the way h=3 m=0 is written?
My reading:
h=8 m=33
